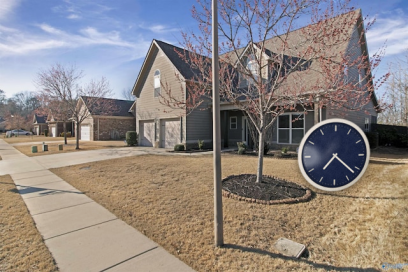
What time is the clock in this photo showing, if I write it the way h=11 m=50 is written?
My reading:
h=7 m=22
